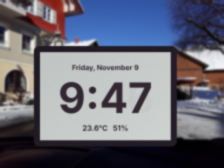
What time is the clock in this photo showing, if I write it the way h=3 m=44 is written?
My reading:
h=9 m=47
